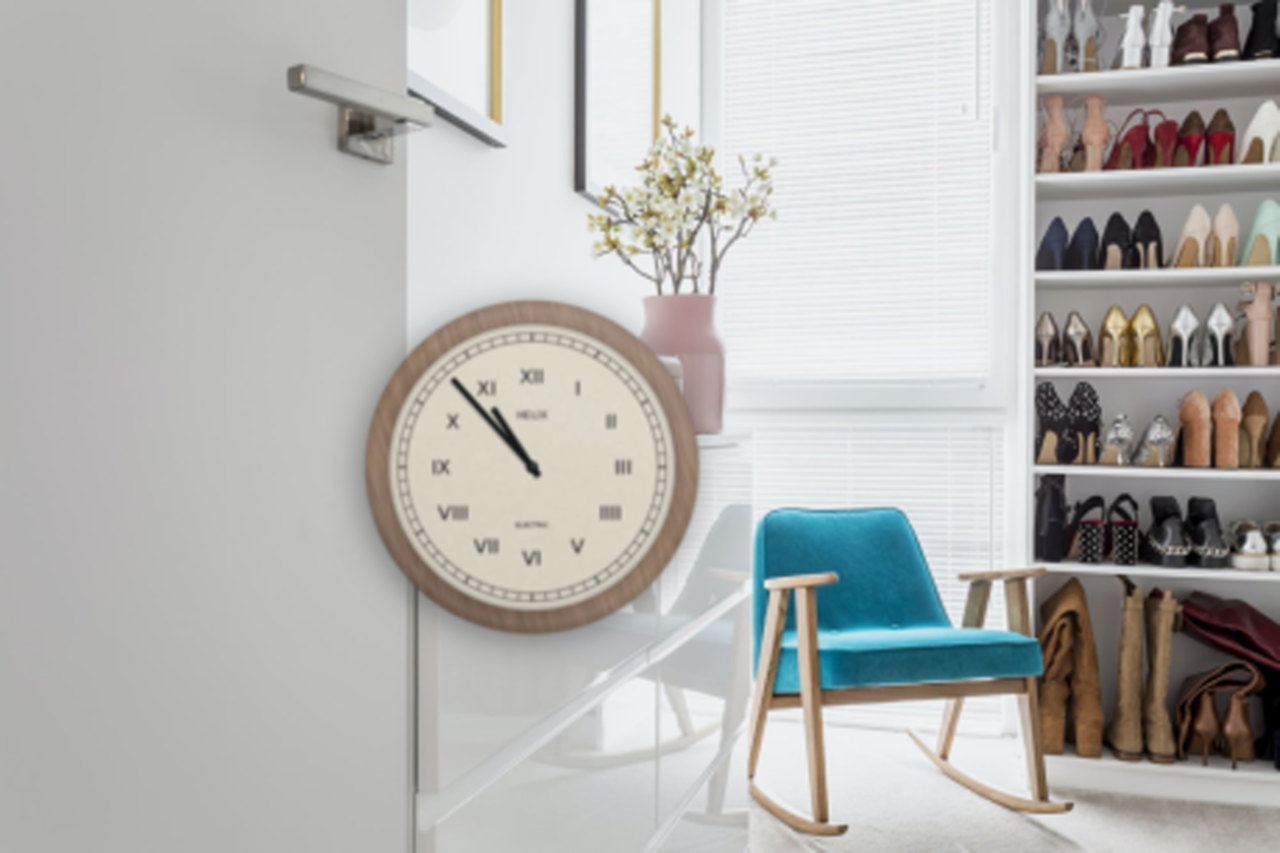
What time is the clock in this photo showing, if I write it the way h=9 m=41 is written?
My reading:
h=10 m=53
